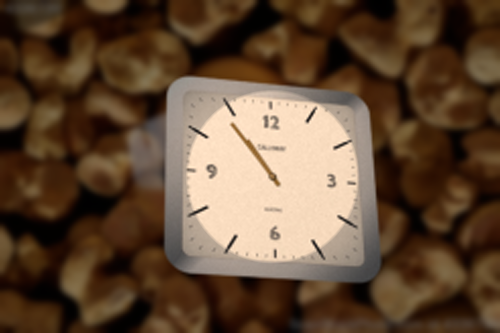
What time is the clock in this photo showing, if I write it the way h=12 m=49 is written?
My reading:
h=10 m=54
